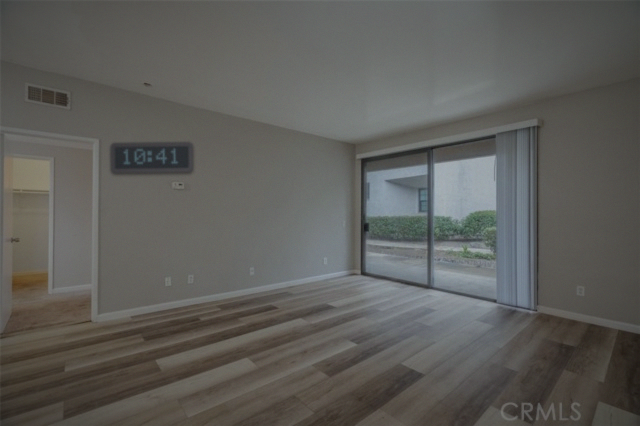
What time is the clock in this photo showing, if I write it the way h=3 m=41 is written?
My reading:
h=10 m=41
